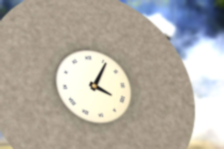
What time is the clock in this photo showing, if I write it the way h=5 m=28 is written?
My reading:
h=4 m=6
